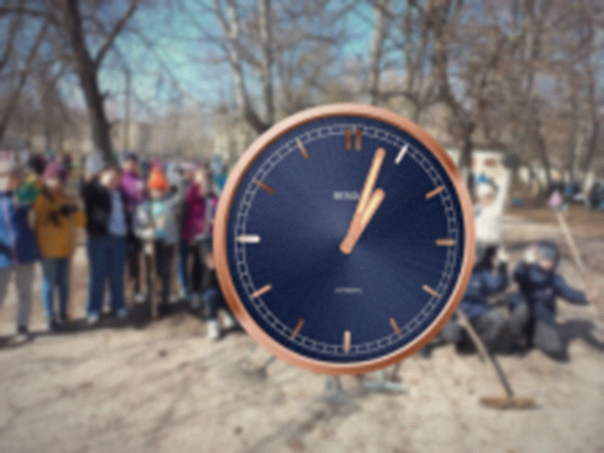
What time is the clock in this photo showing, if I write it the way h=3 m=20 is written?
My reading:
h=1 m=3
